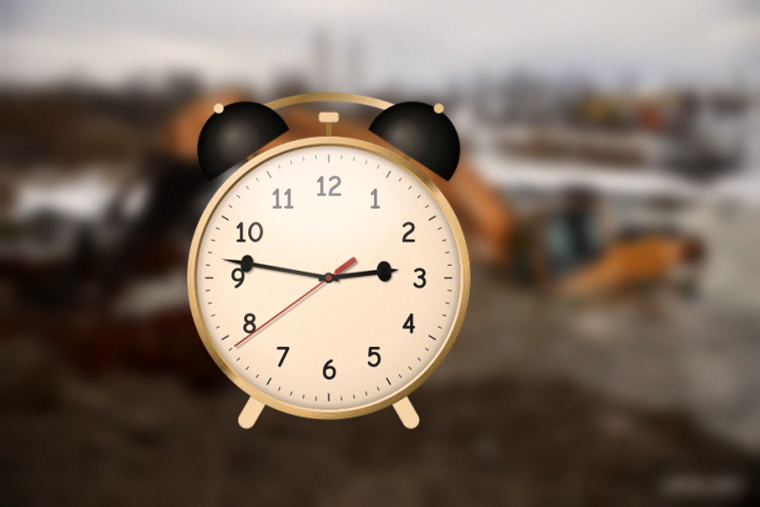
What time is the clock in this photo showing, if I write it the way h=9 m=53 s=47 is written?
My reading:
h=2 m=46 s=39
